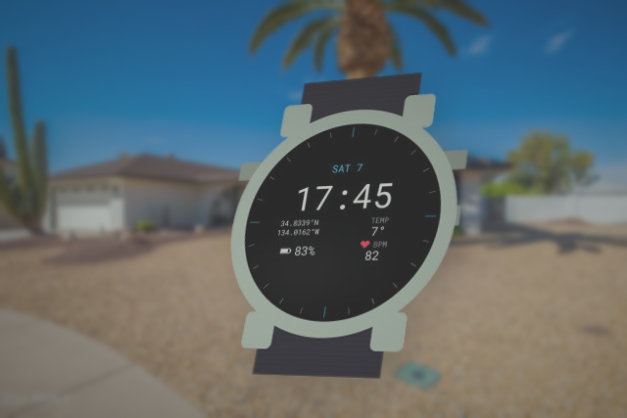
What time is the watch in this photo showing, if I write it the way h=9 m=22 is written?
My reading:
h=17 m=45
